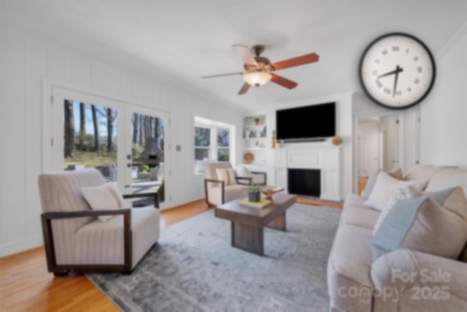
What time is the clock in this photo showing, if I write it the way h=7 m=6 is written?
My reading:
h=8 m=32
